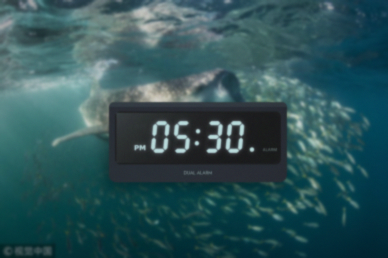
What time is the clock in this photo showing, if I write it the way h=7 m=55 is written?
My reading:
h=5 m=30
